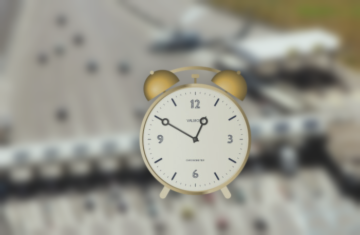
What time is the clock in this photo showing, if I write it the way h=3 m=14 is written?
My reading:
h=12 m=50
